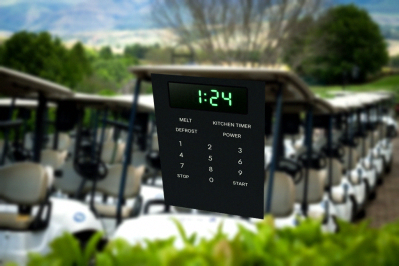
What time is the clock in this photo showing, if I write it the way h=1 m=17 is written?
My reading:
h=1 m=24
